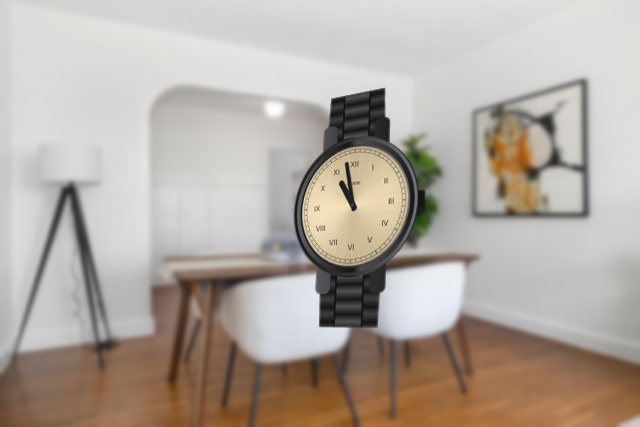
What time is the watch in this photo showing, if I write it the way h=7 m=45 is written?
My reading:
h=10 m=58
